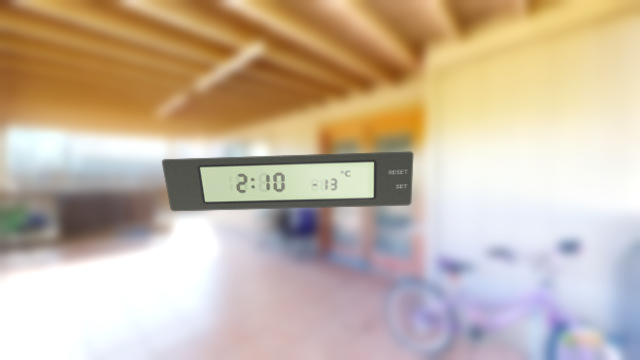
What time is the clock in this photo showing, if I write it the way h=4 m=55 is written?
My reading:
h=2 m=10
